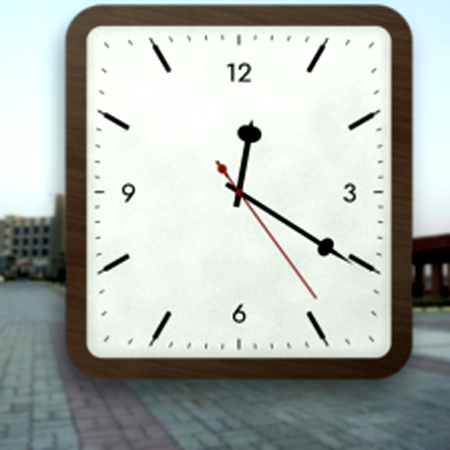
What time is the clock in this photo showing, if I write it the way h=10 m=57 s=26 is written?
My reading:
h=12 m=20 s=24
